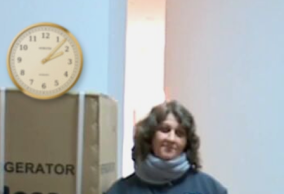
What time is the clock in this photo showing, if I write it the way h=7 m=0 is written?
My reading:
h=2 m=7
